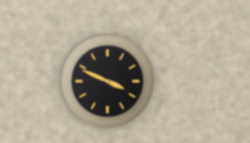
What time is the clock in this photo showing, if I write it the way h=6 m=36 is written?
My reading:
h=3 m=49
